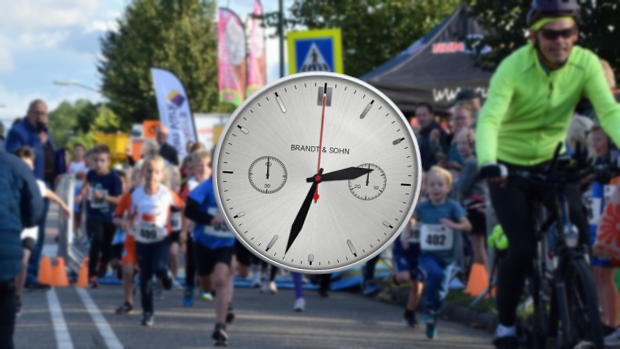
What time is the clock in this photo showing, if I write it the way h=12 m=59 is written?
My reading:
h=2 m=33
